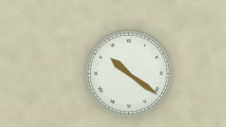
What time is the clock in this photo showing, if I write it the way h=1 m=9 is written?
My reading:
h=10 m=21
